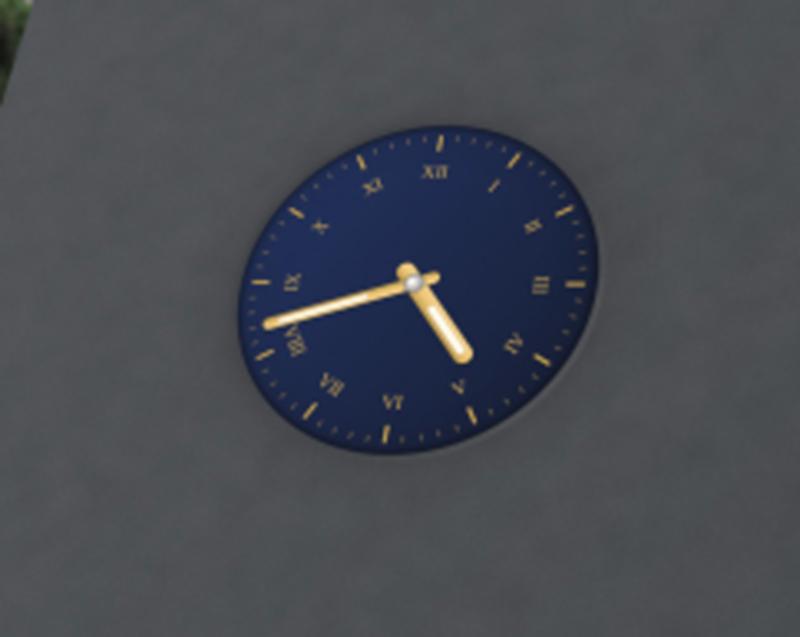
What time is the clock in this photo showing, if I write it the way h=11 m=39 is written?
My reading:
h=4 m=42
